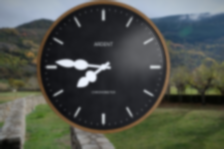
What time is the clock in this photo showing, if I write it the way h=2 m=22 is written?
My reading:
h=7 m=46
